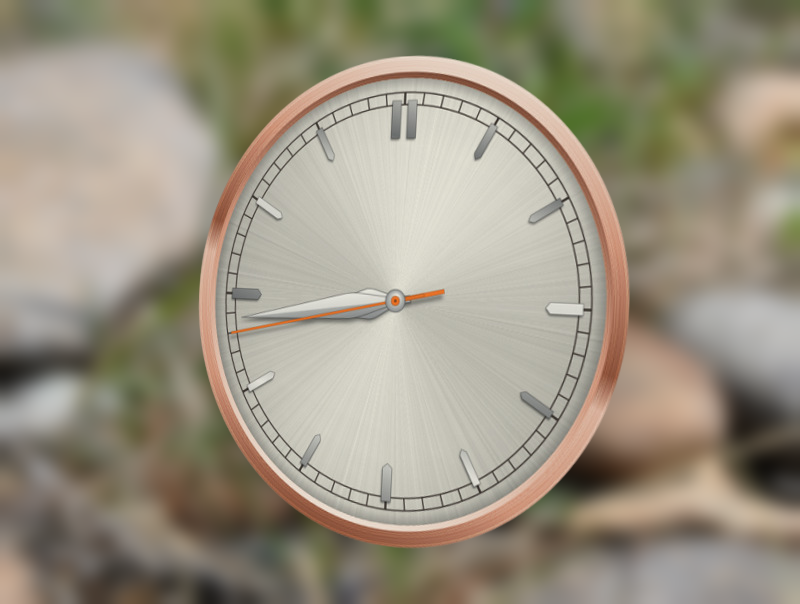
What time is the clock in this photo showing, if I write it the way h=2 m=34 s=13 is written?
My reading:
h=8 m=43 s=43
